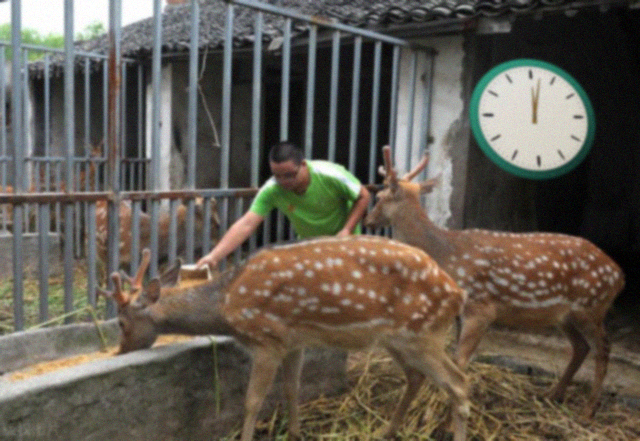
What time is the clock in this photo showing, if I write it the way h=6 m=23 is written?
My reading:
h=12 m=2
